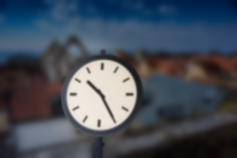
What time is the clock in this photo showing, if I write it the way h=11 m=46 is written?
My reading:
h=10 m=25
